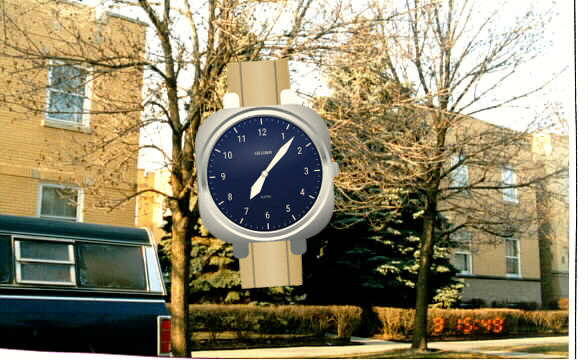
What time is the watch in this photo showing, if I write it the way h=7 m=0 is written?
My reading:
h=7 m=7
